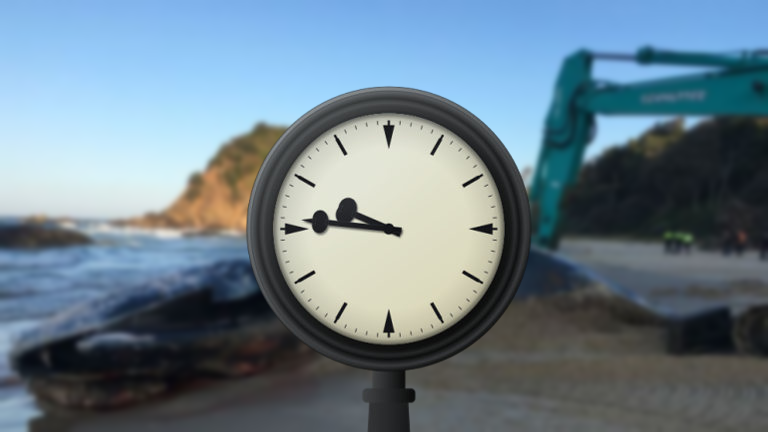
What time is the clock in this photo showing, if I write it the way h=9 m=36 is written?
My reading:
h=9 m=46
